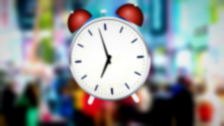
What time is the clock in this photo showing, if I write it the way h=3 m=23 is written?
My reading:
h=6 m=58
